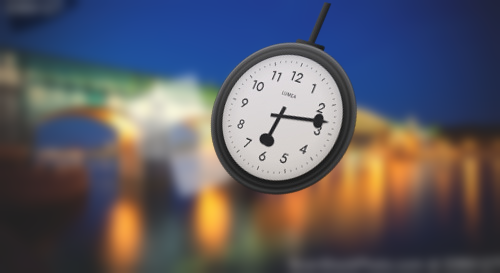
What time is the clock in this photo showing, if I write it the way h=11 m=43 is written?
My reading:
h=6 m=13
